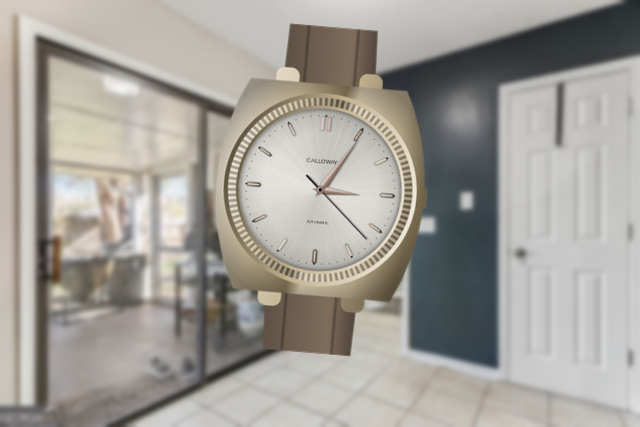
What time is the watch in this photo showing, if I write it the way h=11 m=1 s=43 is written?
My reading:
h=3 m=5 s=22
